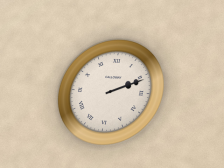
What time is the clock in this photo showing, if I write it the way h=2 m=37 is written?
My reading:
h=2 m=11
